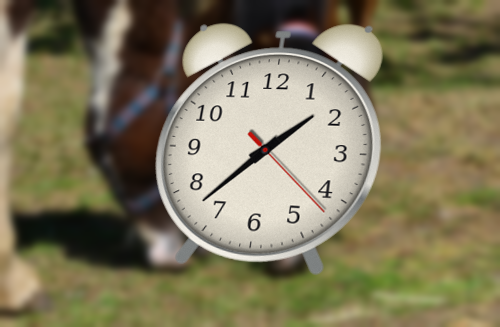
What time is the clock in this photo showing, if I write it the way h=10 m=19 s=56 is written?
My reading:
h=1 m=37 s=22
